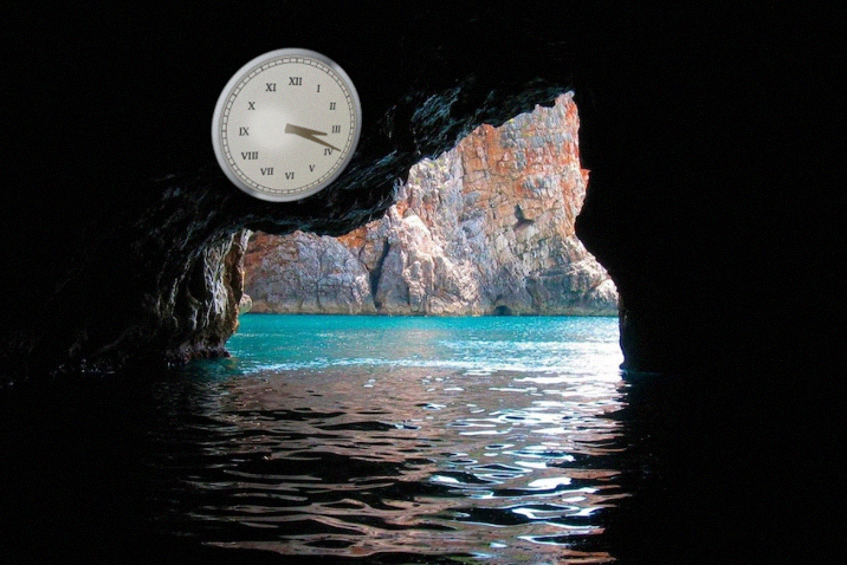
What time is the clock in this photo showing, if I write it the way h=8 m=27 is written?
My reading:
h=3 m=19
